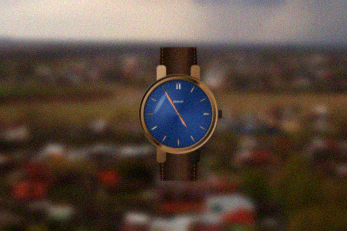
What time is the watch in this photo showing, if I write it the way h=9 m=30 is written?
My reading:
h=4 m=55
